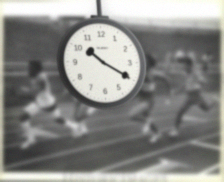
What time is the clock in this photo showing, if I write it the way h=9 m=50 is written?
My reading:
h=10 m=20
